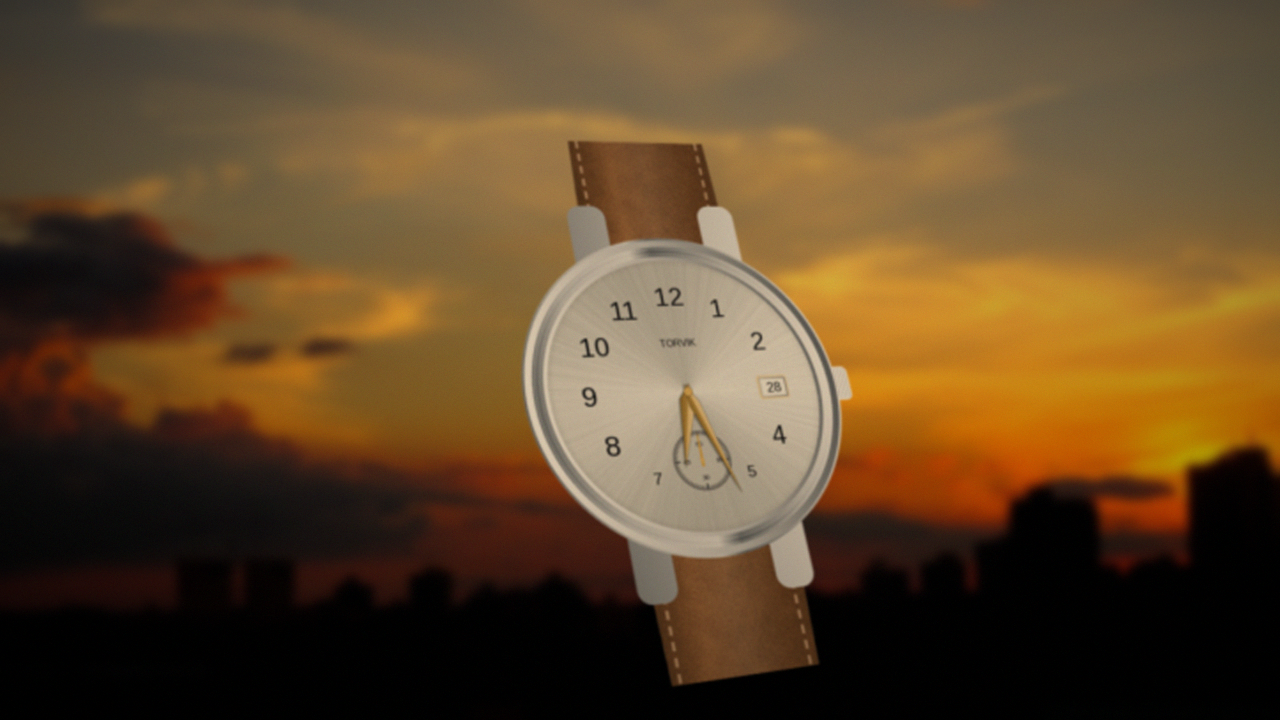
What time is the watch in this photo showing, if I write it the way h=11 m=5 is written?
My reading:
h=6 m=27
